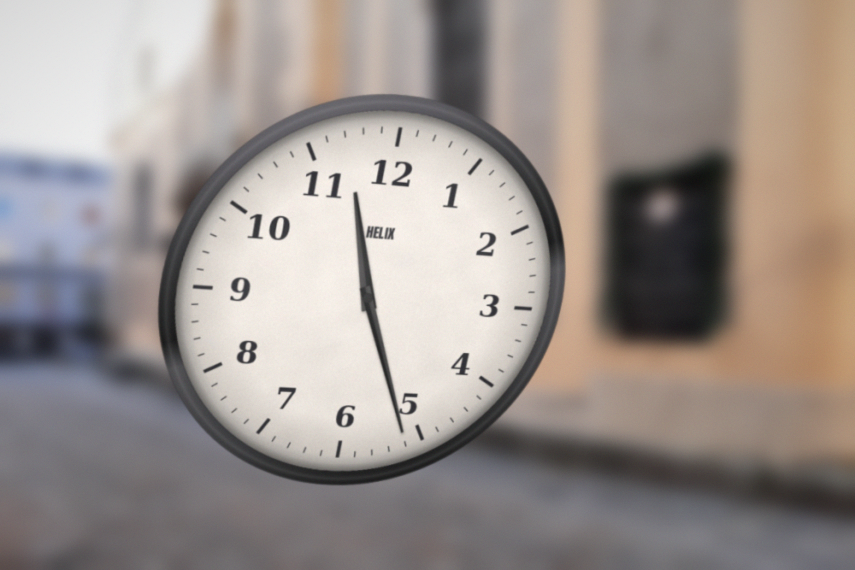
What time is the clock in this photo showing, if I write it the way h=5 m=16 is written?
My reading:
h=11 m=26
